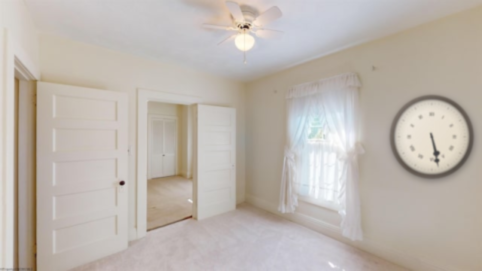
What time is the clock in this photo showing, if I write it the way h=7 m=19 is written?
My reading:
h=5 m=28
